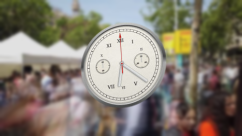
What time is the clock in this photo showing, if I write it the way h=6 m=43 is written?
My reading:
h=6 m=22
